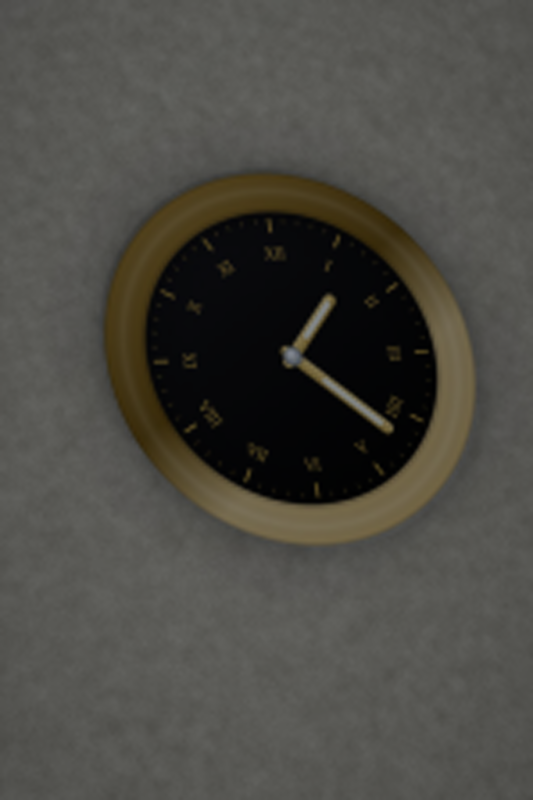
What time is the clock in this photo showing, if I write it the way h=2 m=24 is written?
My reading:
h=1 m=22
